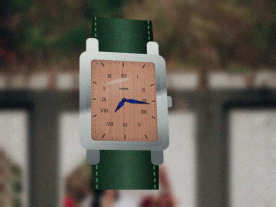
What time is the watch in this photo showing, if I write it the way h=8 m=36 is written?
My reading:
h=7 m=16
